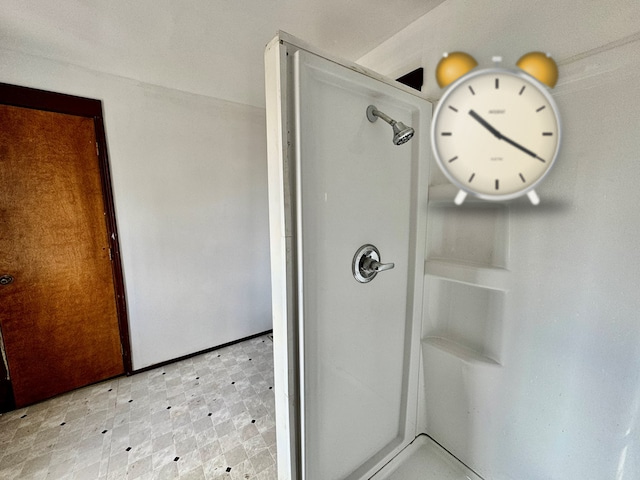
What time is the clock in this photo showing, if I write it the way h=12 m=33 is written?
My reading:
h=10 m=20
